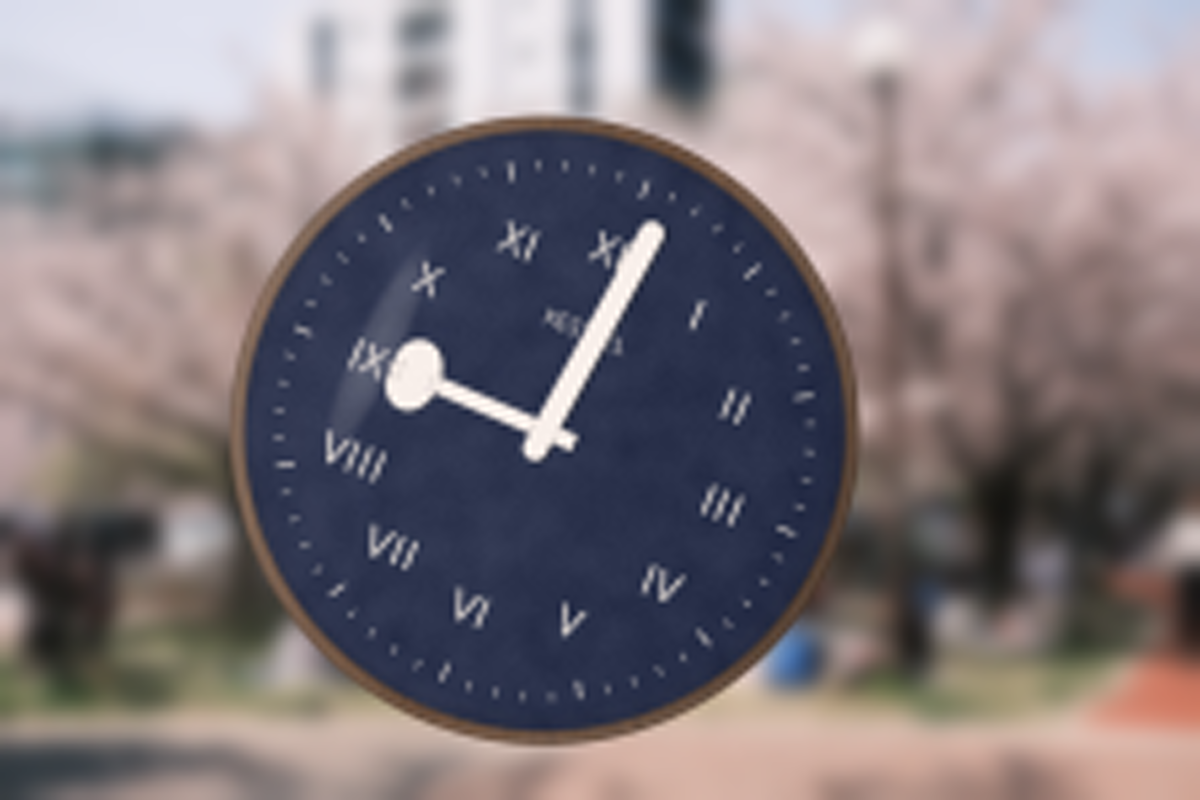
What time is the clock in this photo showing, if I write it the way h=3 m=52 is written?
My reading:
h=9 m=1
